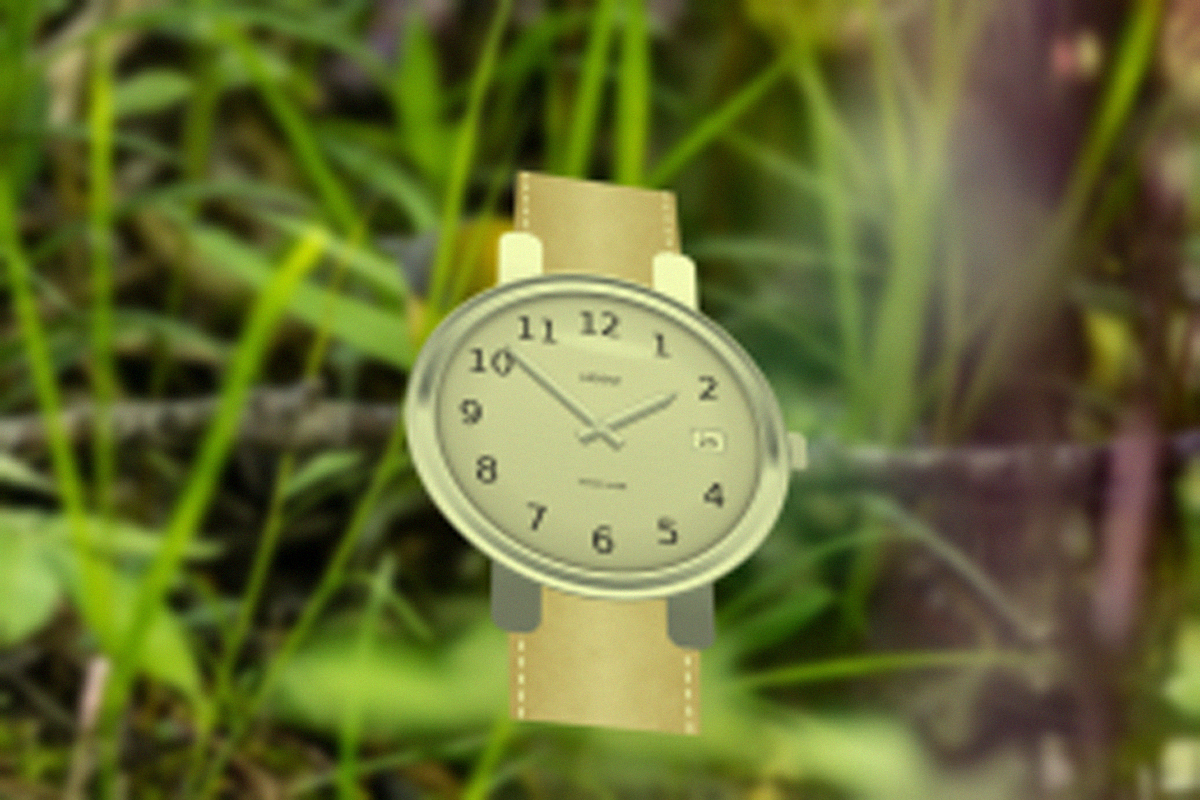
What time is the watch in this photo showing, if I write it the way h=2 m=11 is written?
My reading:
h=1 m=52
